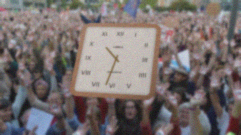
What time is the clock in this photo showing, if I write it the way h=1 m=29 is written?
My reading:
h=10 m=32
